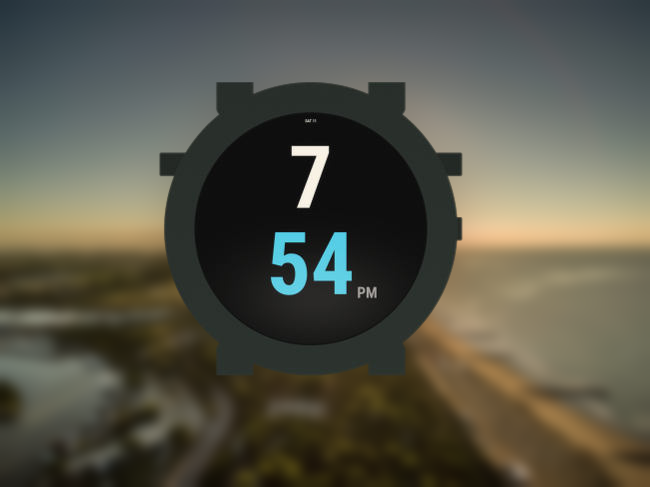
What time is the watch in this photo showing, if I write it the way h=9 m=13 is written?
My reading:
h=7 m=54
